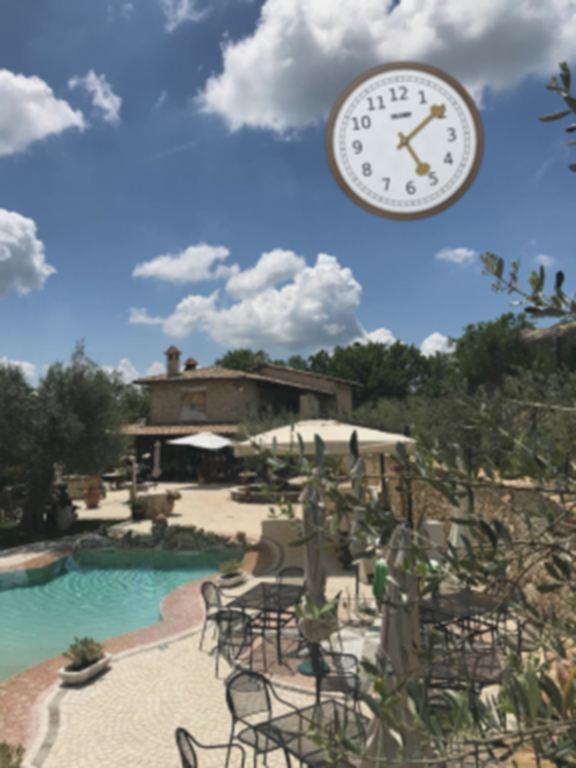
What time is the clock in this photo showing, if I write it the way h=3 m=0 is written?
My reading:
h=5 m=9
